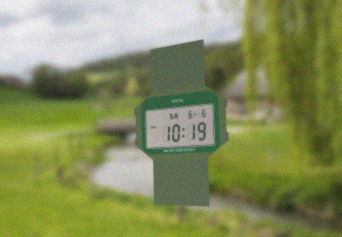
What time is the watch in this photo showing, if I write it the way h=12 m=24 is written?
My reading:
h=10 m=19
